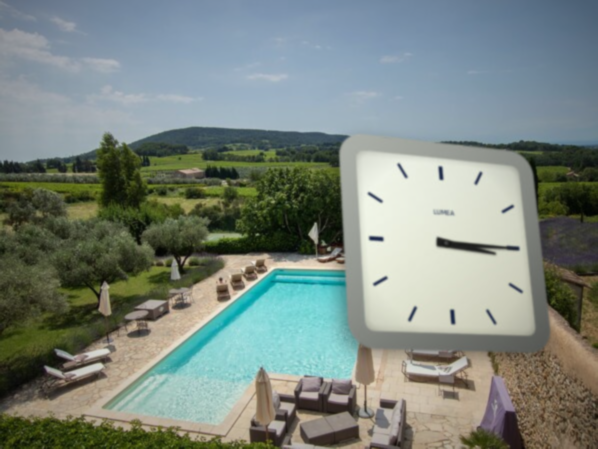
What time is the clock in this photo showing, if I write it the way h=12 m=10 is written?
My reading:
h=3 m=15
